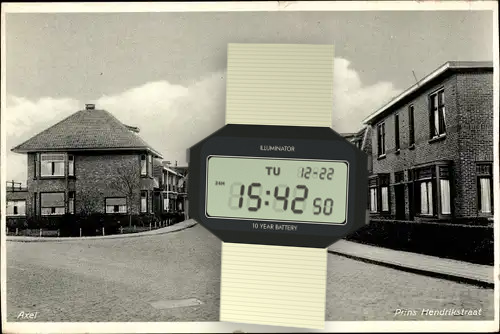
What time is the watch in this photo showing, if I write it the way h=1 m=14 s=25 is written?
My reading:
h=15 m=42 s=50
